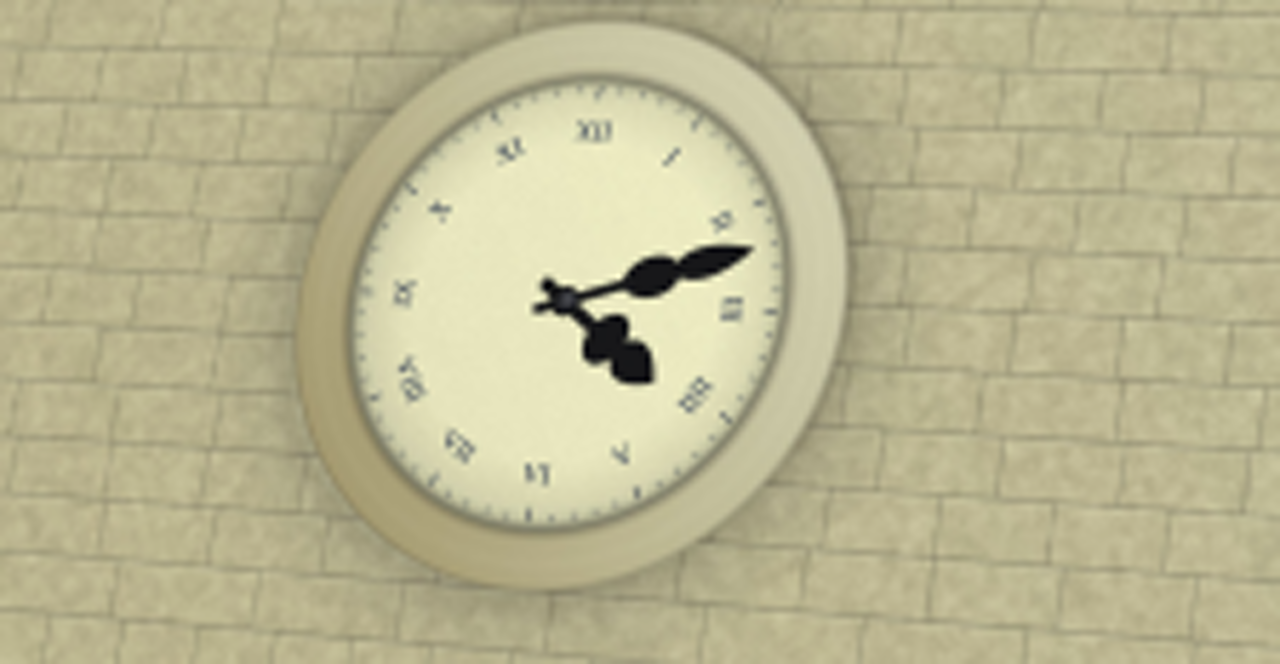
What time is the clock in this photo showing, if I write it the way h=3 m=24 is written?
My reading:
h=4 m=12
